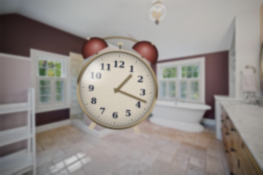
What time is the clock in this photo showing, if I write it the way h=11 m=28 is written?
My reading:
h=1 m=18
